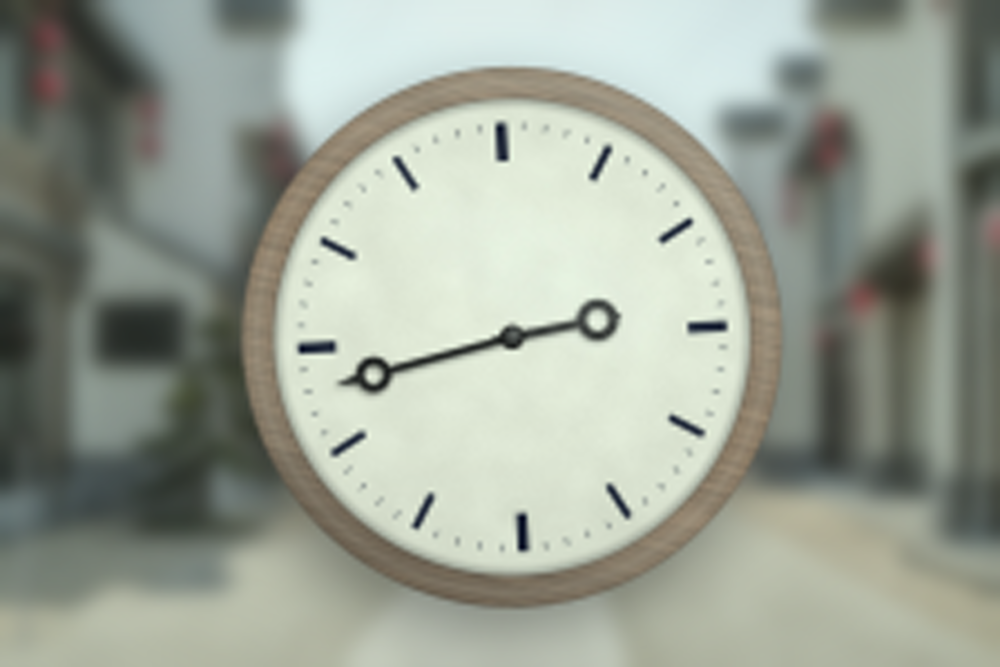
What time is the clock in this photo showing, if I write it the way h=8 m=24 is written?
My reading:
h=2 m=43
